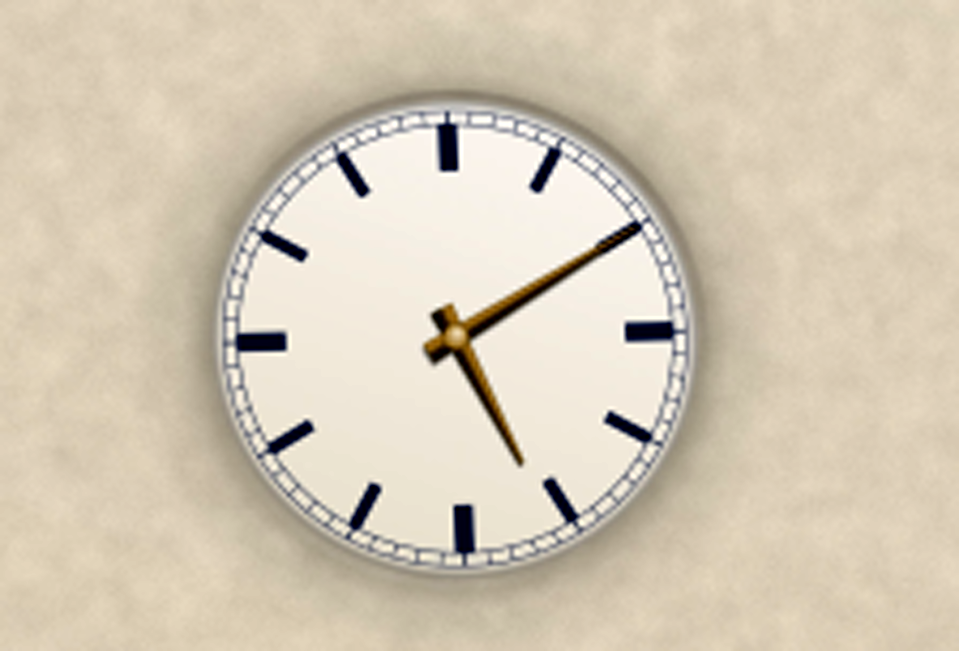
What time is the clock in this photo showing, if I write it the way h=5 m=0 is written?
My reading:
h=5 m=10
